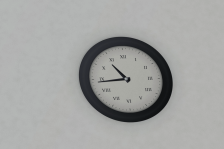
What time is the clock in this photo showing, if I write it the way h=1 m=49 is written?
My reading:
h=10 m=44
